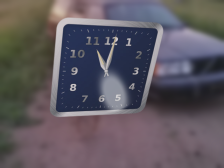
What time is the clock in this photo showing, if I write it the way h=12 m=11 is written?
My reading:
h=11 m=1
